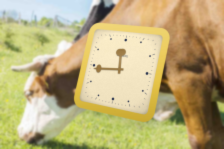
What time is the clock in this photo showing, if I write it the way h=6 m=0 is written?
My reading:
h=11 m=44
